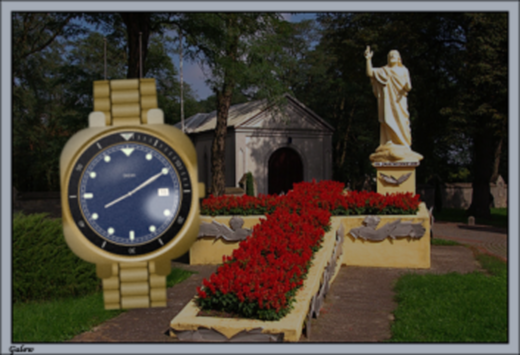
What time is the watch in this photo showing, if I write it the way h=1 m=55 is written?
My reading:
h=8 m=10
